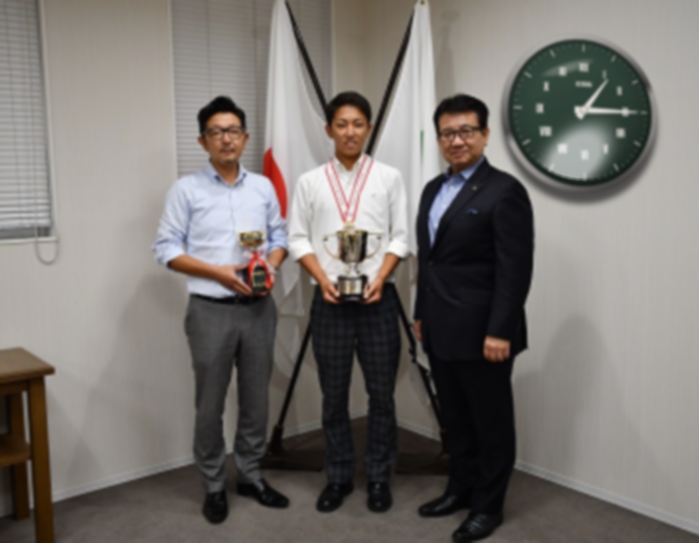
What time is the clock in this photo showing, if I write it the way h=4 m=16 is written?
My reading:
h=1 m=15
